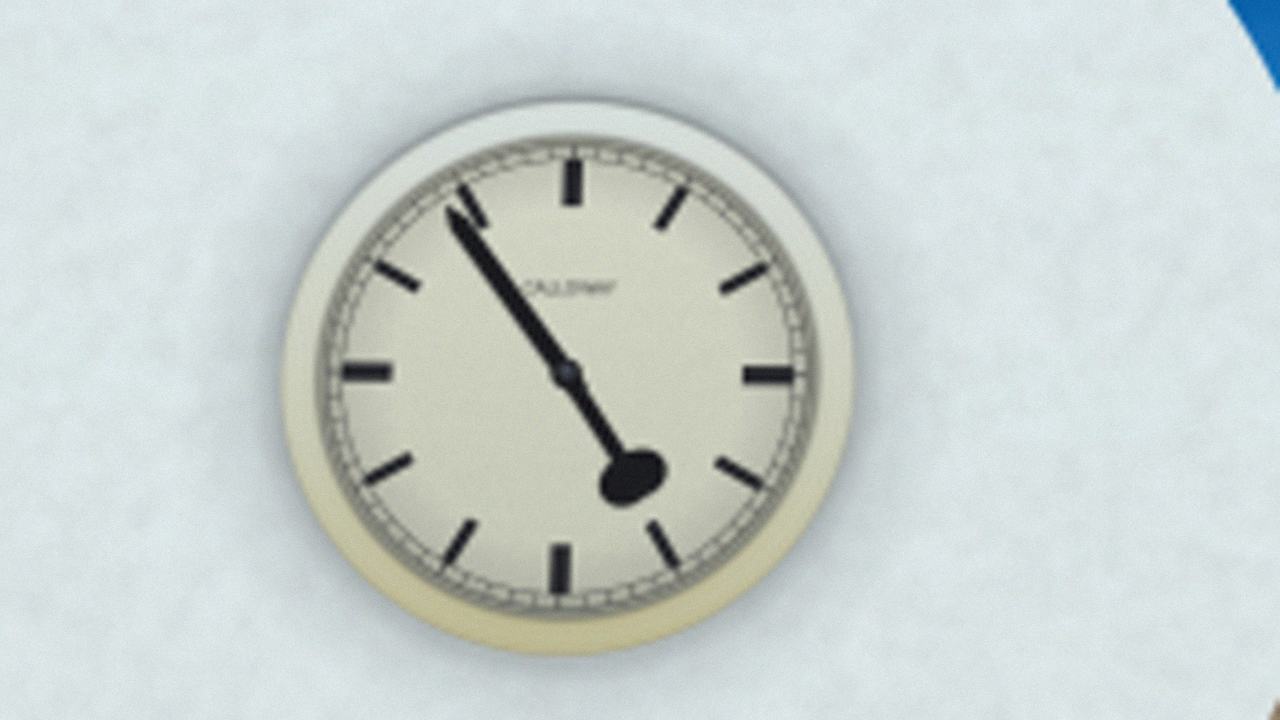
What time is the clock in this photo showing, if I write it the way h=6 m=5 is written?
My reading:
h=4 m=54
